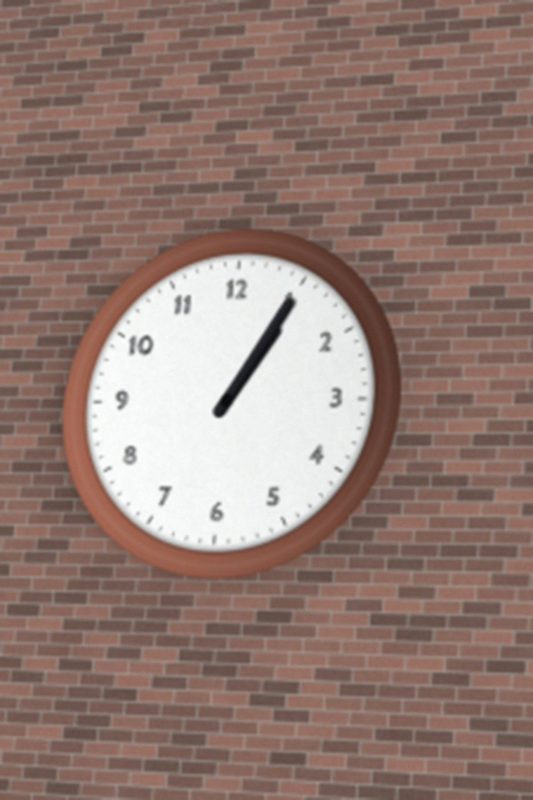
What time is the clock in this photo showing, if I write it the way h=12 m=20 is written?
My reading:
h=1 m=5
